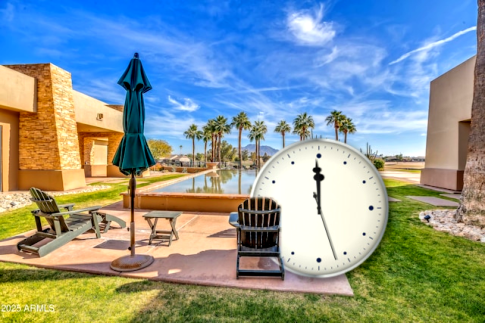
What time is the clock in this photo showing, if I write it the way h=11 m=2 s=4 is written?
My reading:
h=11 m=59 s=27
